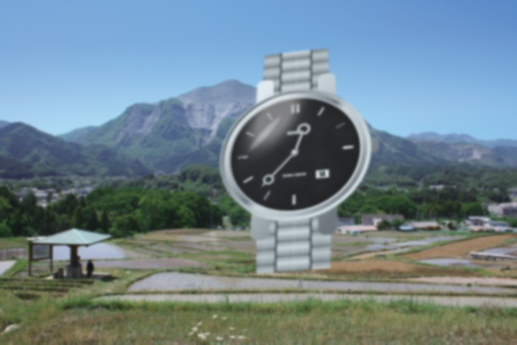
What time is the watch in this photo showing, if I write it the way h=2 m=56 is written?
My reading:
h=12 m=37
